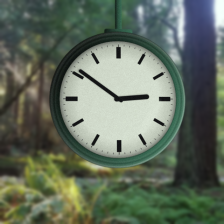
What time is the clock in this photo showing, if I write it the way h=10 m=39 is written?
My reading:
h=2 m=51
